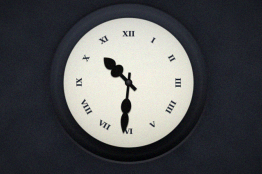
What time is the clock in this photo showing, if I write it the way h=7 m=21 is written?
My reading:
h=10 m=31
